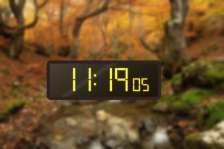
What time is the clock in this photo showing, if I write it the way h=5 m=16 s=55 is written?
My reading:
h=11 m=19 s=5
